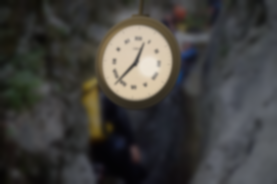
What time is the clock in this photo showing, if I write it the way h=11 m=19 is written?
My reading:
h=12 m=37
